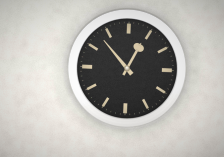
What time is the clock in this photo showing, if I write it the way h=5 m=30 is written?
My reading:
h=12 m=53
